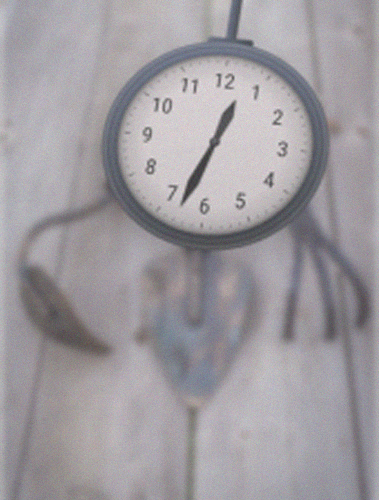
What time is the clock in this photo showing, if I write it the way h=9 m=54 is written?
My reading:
h=12 m=33
